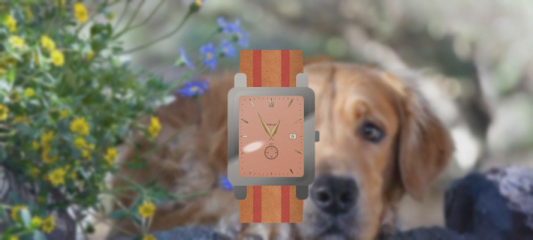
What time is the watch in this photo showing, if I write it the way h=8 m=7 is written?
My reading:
h=12 m=55
